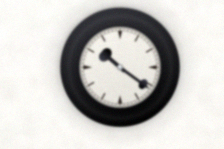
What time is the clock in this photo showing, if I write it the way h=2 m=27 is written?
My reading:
h=10 m=21
